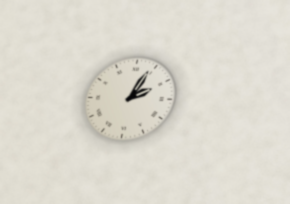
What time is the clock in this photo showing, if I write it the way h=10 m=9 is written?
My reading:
h=2 m=4
